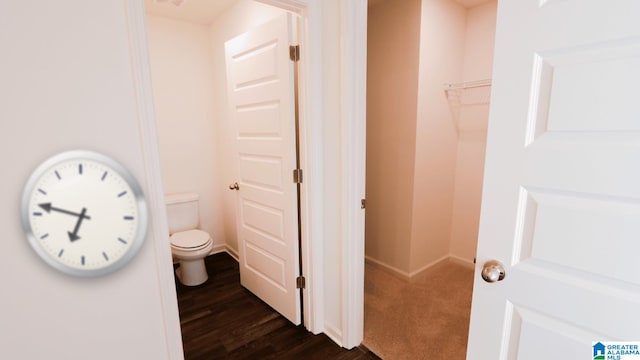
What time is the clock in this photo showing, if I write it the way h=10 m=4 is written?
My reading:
h=6 m=47
